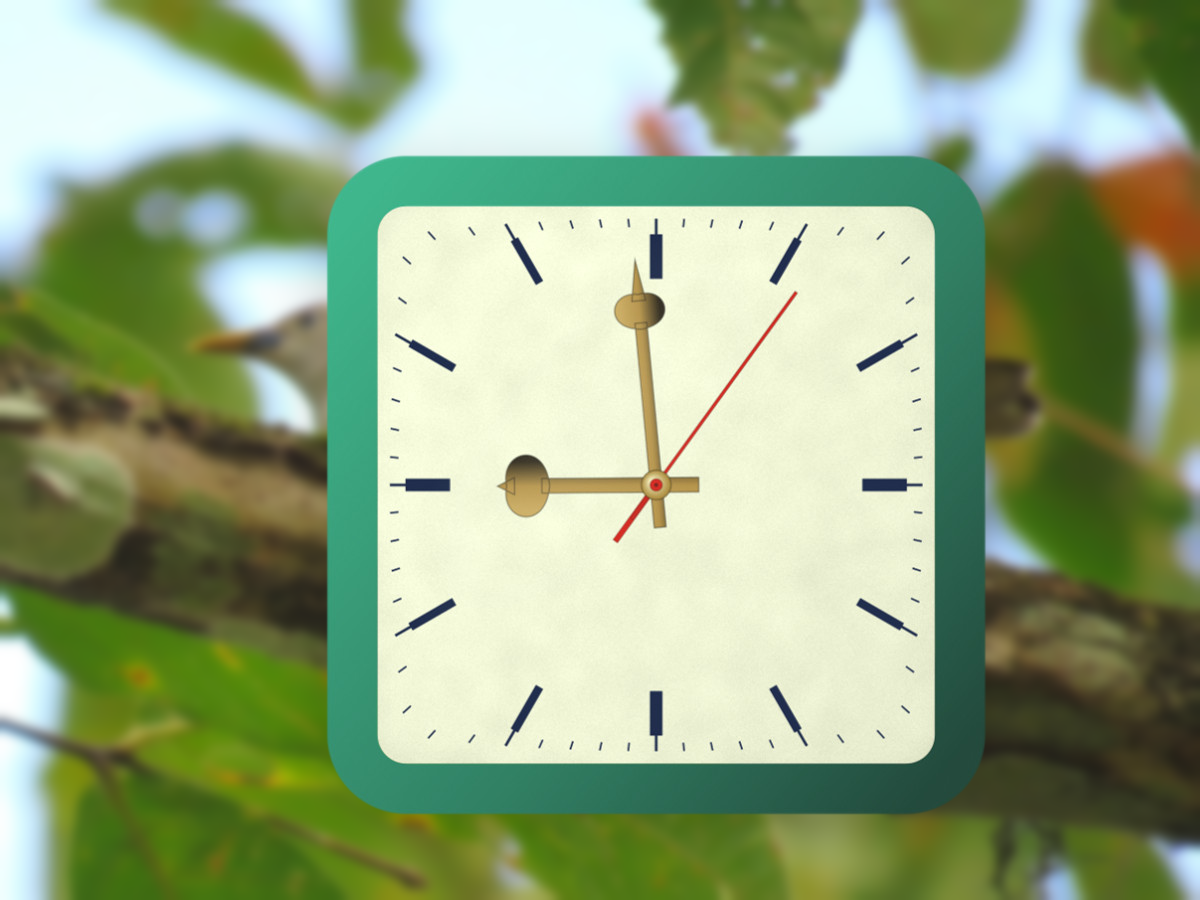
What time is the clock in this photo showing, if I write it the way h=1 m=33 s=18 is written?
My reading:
h=8 m=59 s=6
